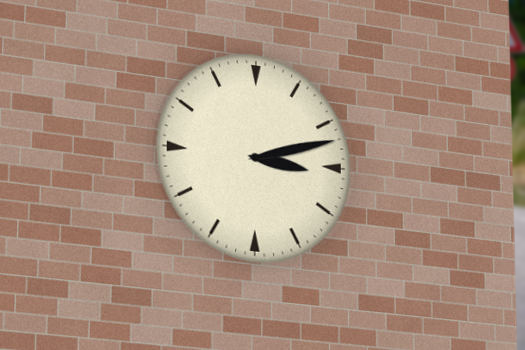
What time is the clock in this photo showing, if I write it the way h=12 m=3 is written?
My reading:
h=3 m=12
